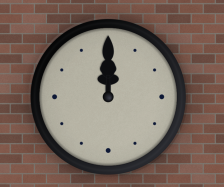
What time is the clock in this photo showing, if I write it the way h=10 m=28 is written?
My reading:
h=12 m=0
